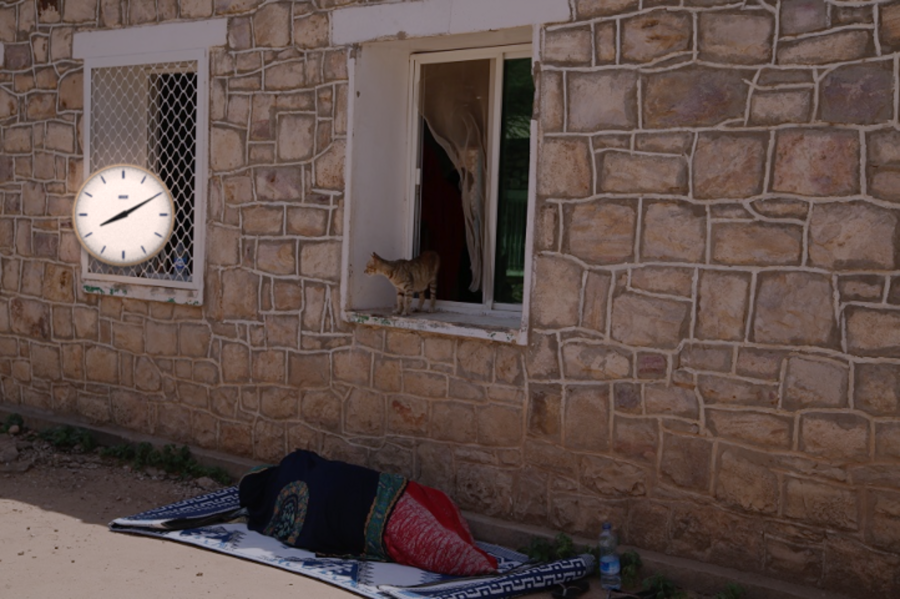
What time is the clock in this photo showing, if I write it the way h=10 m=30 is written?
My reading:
h=8 m=10
